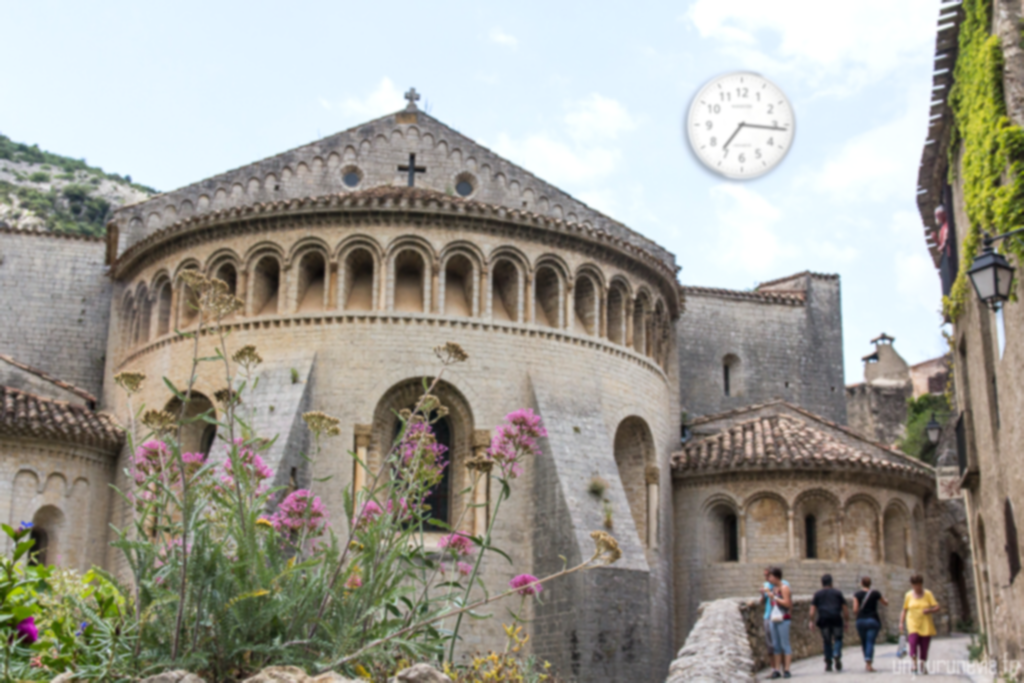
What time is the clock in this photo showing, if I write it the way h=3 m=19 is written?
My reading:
h=7 m=16
